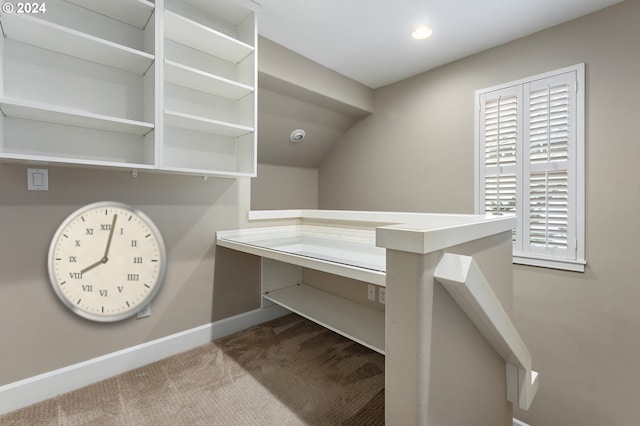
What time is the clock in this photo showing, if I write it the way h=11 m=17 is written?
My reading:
h=8 m=2
